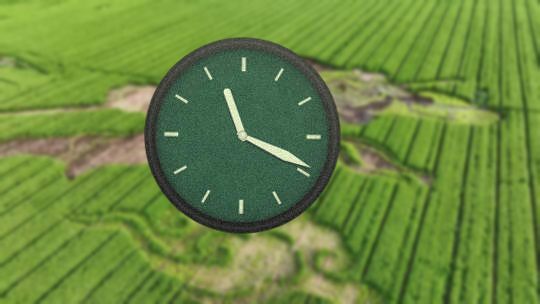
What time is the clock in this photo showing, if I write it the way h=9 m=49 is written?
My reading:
h=11 m=19
